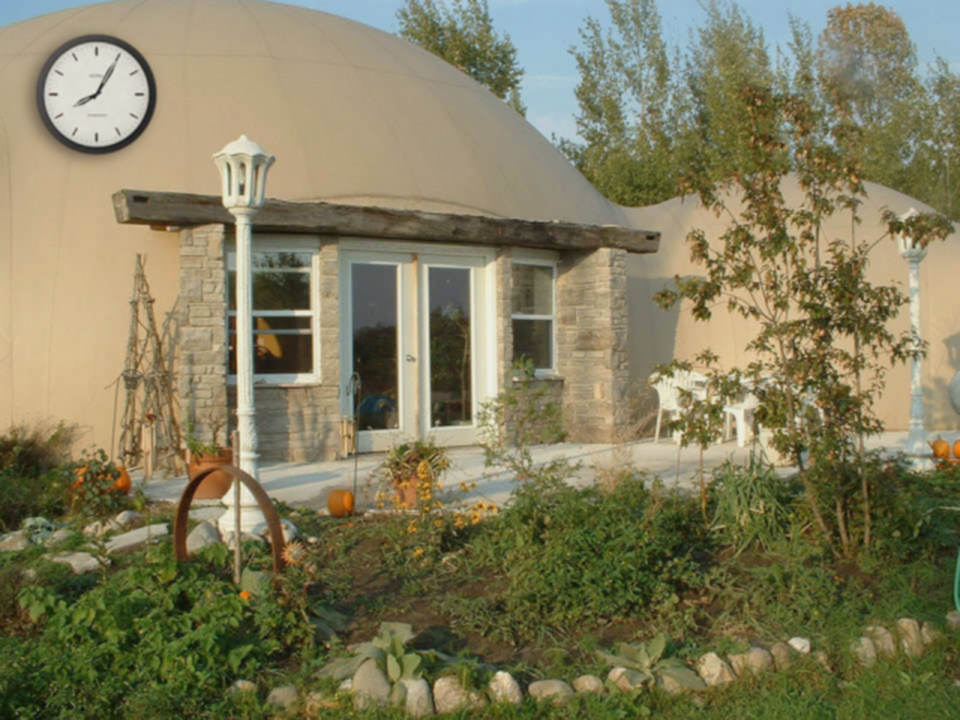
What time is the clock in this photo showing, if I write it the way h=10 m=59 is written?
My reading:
h=8 m=5
